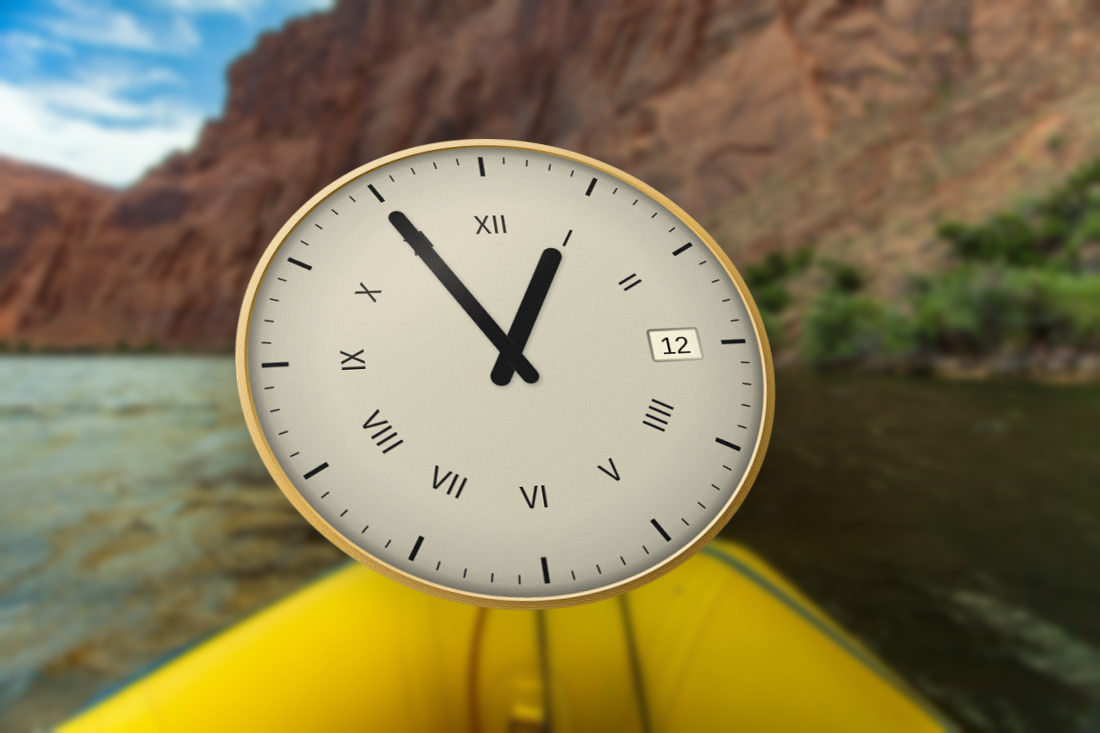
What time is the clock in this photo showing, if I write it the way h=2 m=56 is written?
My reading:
h=12 m=55
